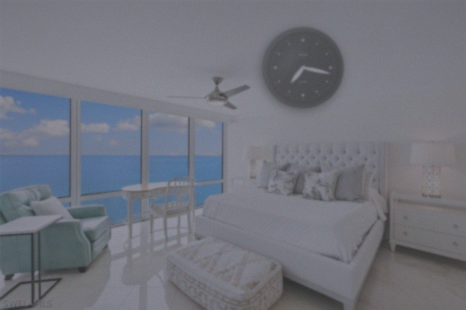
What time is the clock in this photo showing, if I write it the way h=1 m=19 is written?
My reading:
h=7 m=17
